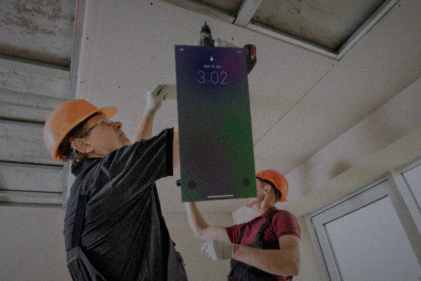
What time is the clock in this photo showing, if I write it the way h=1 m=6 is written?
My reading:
h=3 m=2
